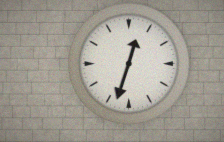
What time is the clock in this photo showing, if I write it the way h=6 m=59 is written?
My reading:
h=12 m=33
